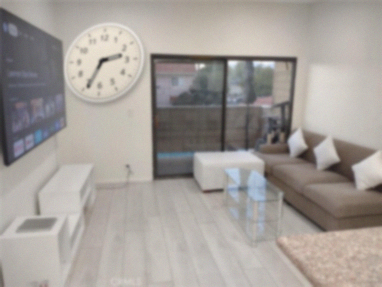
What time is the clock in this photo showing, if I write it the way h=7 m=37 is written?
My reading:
h=2 m=34
